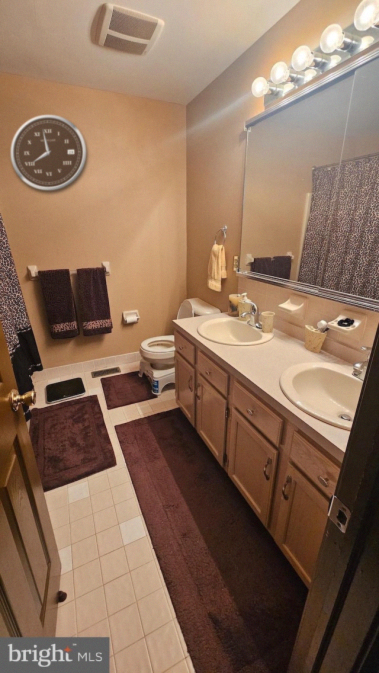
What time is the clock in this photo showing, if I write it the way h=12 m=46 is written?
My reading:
h=7 m=58
